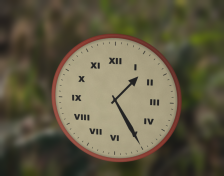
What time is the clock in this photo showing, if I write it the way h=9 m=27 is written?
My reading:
h=1 m=25
